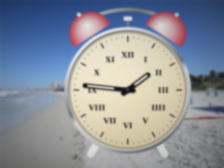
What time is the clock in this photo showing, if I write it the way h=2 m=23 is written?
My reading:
h=1 m=46
